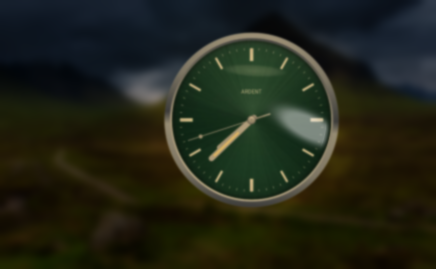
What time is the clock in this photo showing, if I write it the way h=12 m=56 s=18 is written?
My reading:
h=7 m=37 s=42
